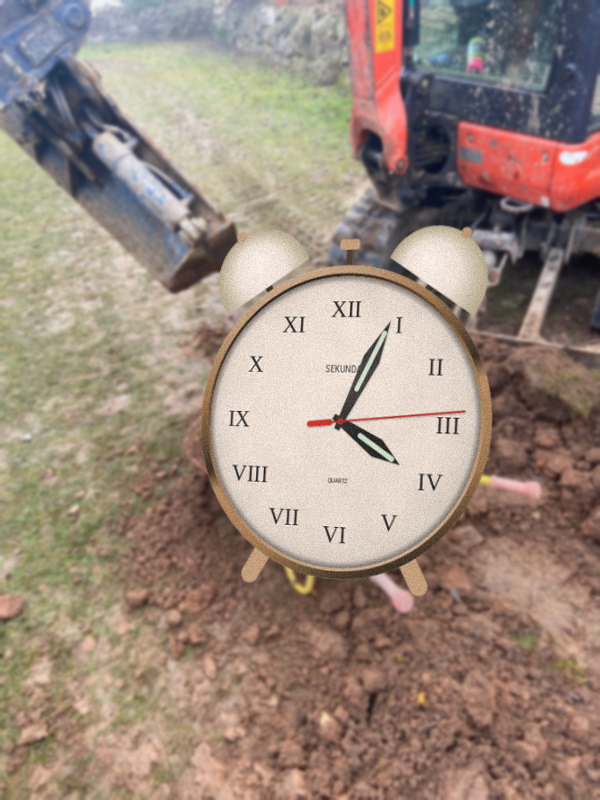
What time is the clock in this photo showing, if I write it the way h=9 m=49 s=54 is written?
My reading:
h=4 m=4 s=14
